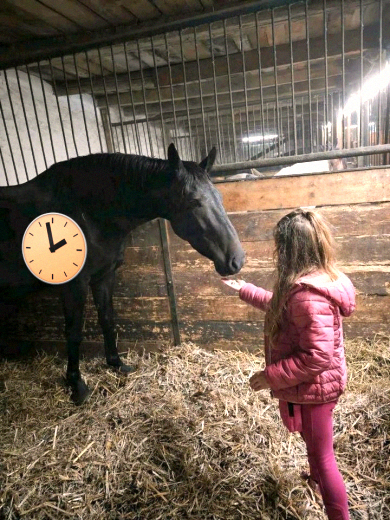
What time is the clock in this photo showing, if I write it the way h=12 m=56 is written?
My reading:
h=1 m=58
